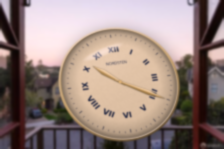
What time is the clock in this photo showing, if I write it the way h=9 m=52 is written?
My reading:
h=10 m=20
